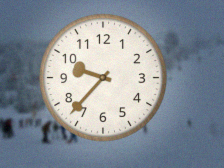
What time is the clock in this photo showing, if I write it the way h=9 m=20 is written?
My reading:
h=9 m=37
